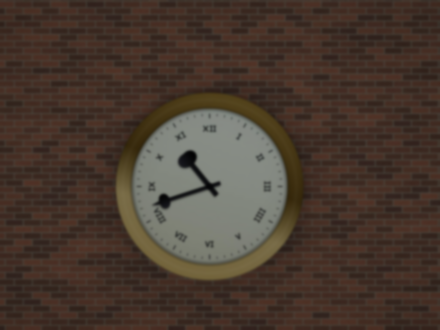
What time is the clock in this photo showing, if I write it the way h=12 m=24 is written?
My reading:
h=10 m=42
